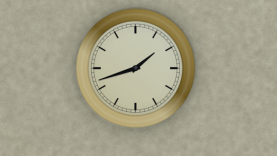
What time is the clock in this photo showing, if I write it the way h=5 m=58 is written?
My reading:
h=1 m=42
